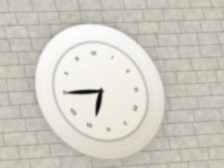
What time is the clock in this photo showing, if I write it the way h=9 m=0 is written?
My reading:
h=6 m=45
